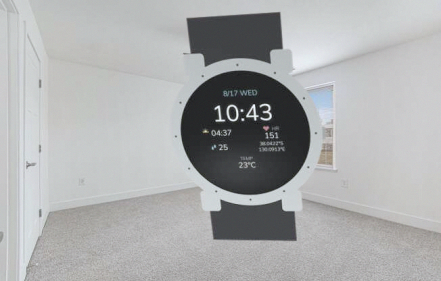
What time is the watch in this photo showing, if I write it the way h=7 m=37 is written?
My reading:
h=10 m=43
